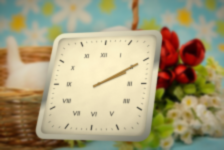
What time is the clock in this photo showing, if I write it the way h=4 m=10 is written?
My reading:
h=2 m=10
